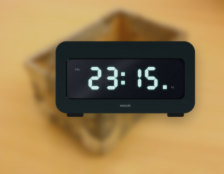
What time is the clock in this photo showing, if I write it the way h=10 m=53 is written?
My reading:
h=23 m=15
